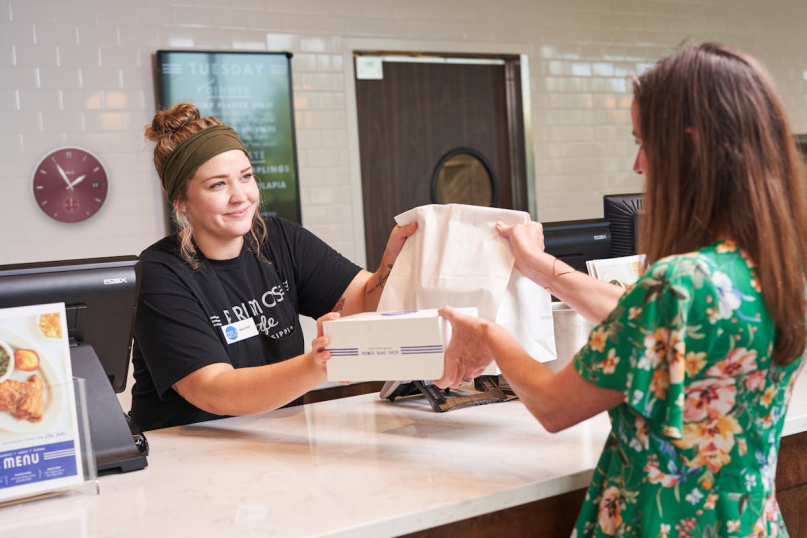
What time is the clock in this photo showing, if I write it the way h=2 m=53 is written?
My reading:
h=1 m=55
